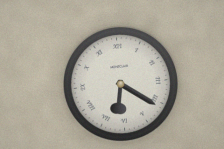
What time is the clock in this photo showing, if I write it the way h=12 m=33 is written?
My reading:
h=6 m=21
